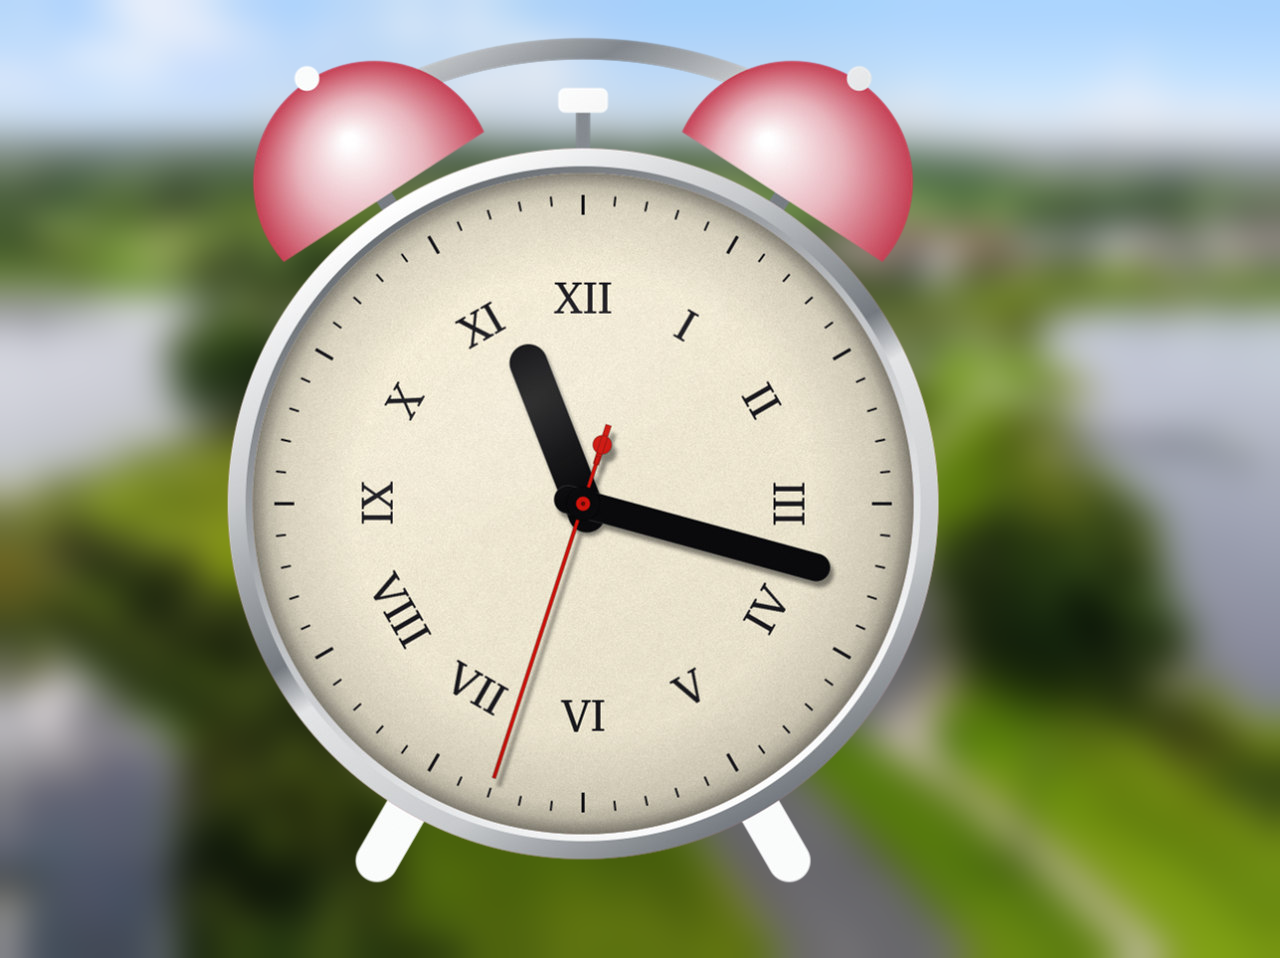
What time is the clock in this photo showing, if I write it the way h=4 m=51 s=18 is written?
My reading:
h=11 m=17 s=33
